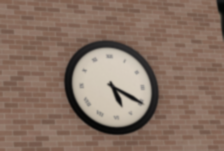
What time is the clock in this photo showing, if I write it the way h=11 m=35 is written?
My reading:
h=5 m=20
